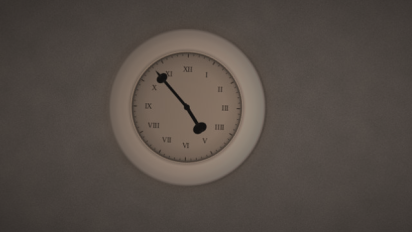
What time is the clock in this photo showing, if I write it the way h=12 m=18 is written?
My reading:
h=4 m=53
